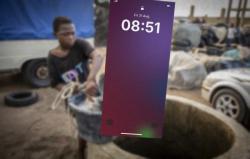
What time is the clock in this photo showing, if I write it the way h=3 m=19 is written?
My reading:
h=8 m=51
